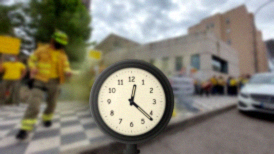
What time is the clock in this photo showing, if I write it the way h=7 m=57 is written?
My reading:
h=12 m=22
